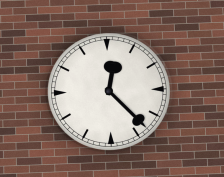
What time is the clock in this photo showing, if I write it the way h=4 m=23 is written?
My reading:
h=12 m=23
